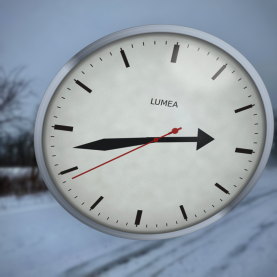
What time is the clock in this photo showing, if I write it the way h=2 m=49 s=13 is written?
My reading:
h=2 m=42 s=39
